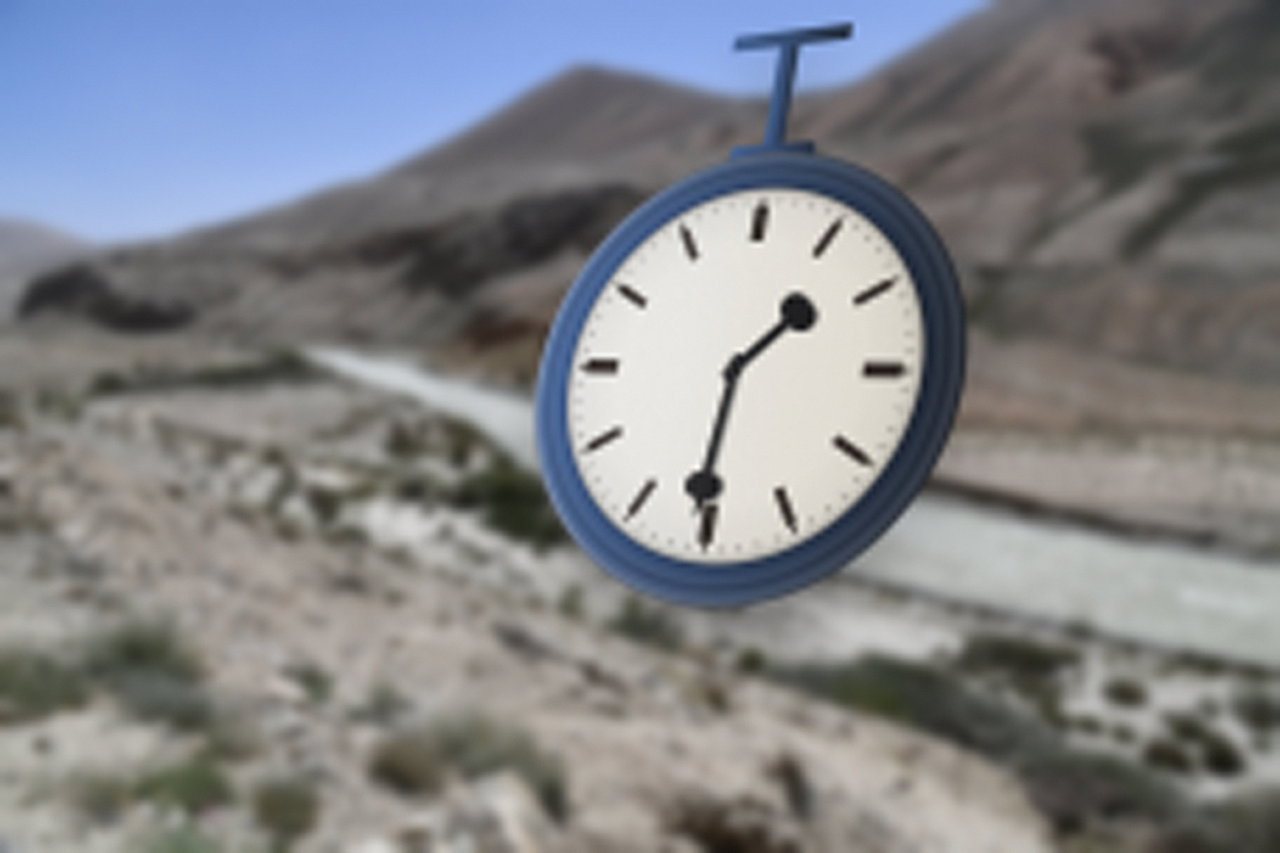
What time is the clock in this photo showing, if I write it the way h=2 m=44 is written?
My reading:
h=1 m=31
